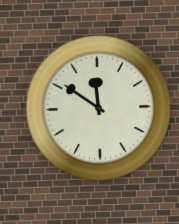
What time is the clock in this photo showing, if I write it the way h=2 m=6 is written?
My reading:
h=11 m=51
